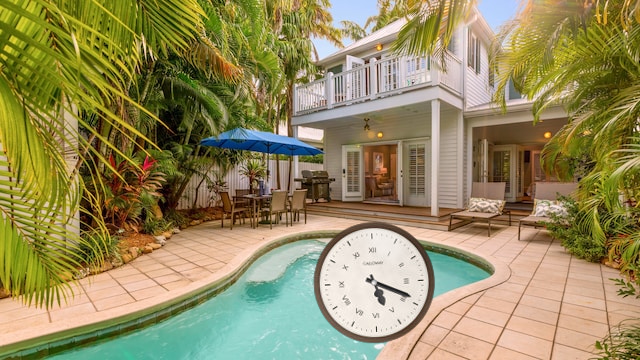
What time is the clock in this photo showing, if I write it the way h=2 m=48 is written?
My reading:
h=5 m=19
